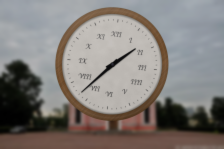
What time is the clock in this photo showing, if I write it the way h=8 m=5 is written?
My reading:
h=1 m=37
